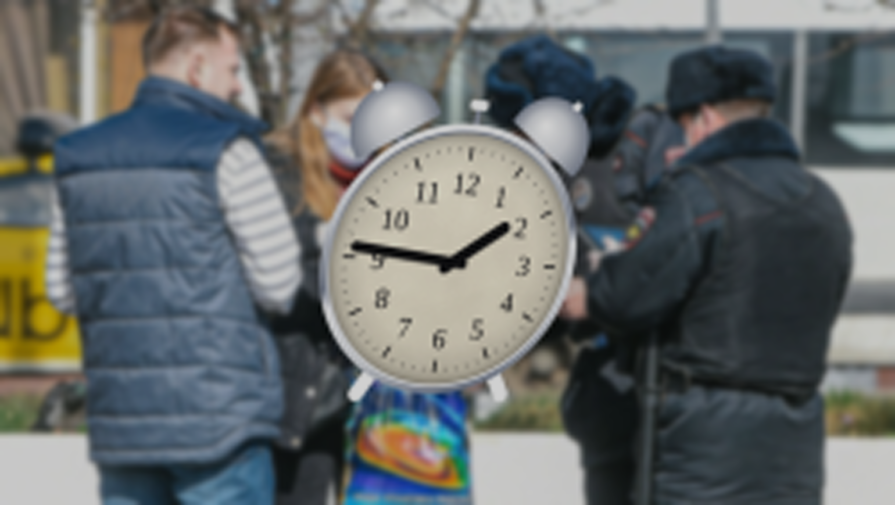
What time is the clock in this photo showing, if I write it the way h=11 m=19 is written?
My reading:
h=1 m=46
